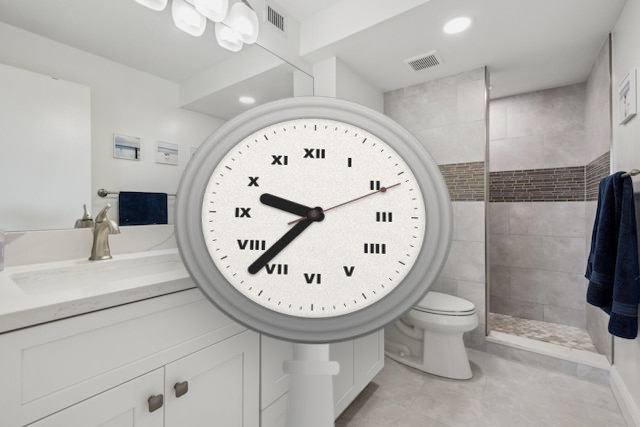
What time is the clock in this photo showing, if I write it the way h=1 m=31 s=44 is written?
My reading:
h=9 m=37 s=11
